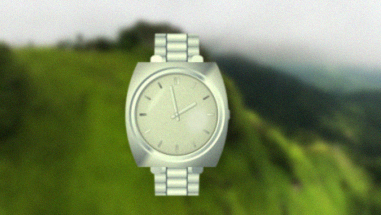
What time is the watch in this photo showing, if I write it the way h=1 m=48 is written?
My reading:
h=1 m=58
